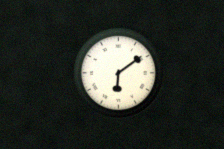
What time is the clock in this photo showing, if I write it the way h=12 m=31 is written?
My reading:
h=6 m=9
